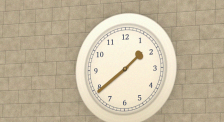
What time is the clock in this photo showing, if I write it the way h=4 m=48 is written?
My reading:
h=1 m=39
